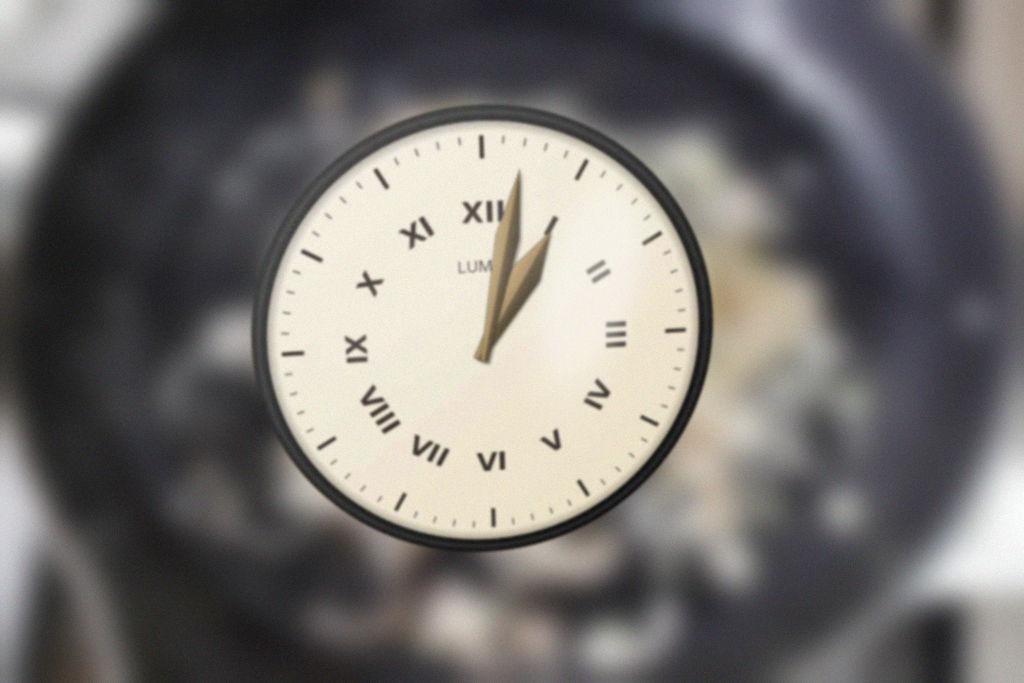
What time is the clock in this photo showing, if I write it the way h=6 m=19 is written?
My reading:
h=1 m=2
